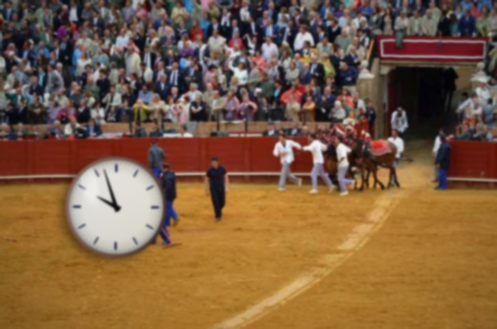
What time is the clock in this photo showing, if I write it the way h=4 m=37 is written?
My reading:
h=9 m=57
